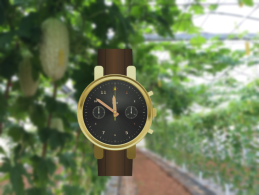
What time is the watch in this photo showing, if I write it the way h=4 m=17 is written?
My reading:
h=11 m=51
